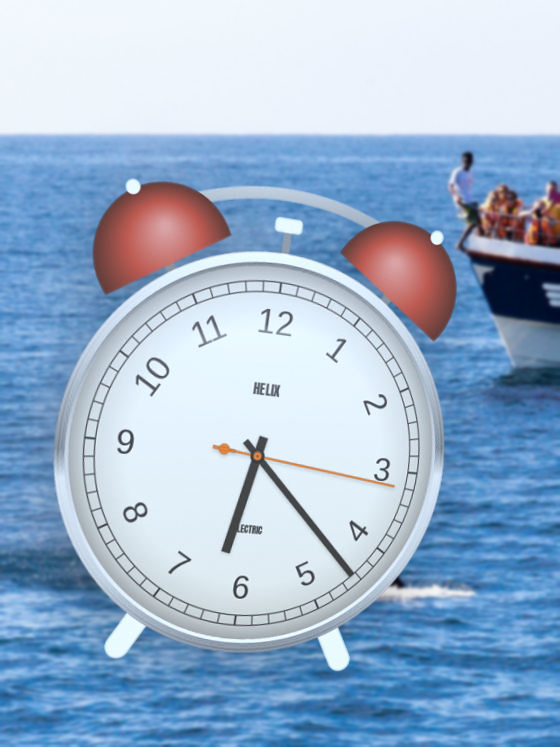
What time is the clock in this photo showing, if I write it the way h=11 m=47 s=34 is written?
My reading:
h=6 m=22 s=16
